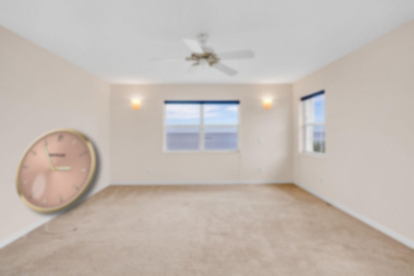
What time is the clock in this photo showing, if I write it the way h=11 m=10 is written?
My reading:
h=2 m=54
